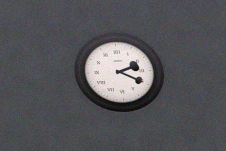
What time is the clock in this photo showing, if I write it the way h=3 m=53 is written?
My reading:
h=2 m=20
